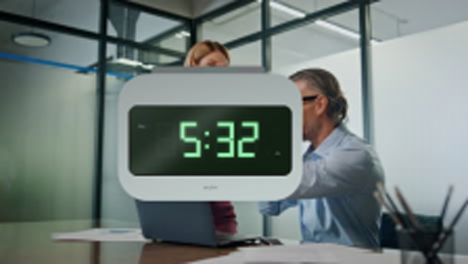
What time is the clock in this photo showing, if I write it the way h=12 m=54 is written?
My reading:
h=5 m=32
